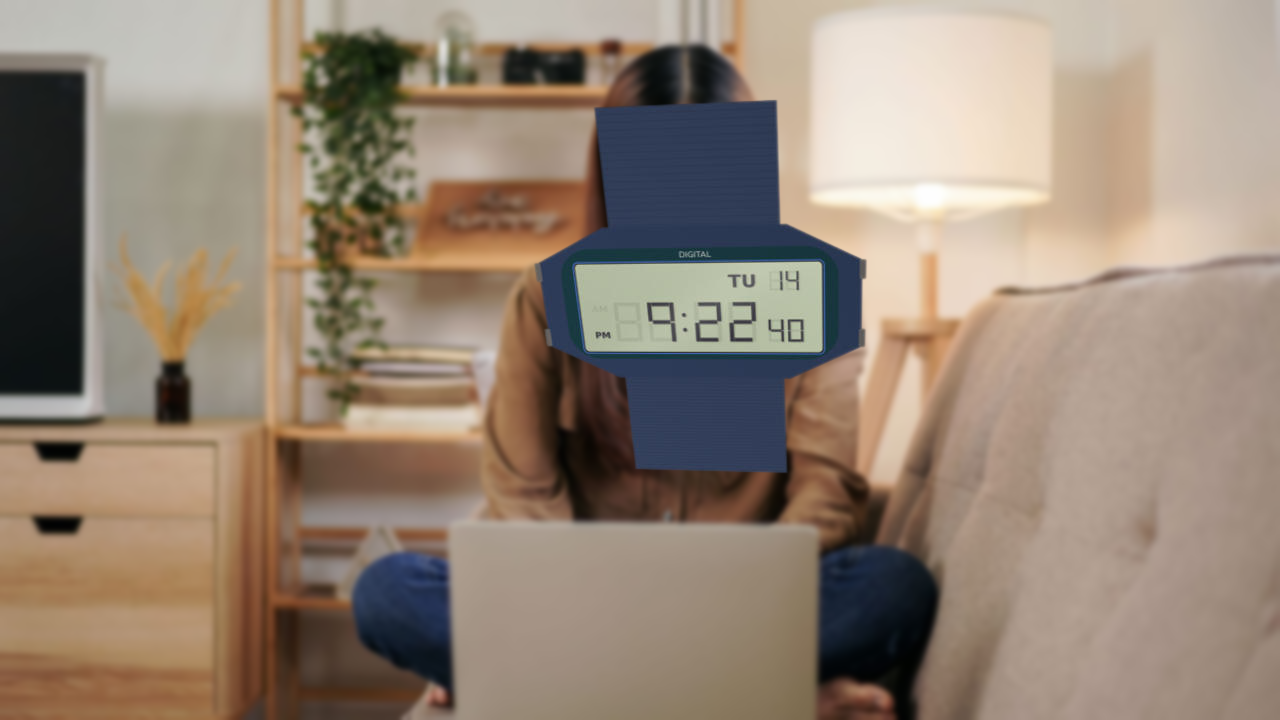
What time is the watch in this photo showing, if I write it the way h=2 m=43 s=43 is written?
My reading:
h=9 m=22 s=40
